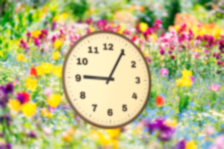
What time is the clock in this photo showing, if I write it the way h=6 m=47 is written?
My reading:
h=9 m=5
